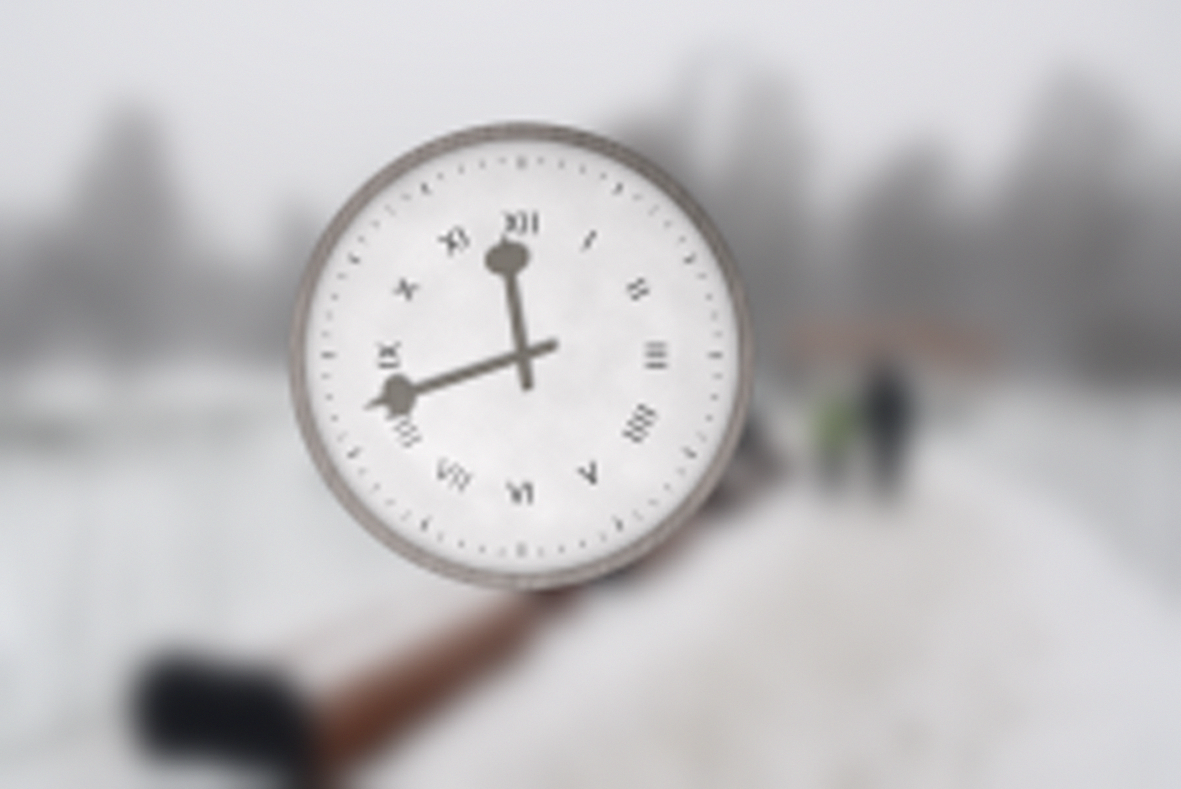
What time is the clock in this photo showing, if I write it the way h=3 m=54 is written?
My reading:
h=11 m=42
